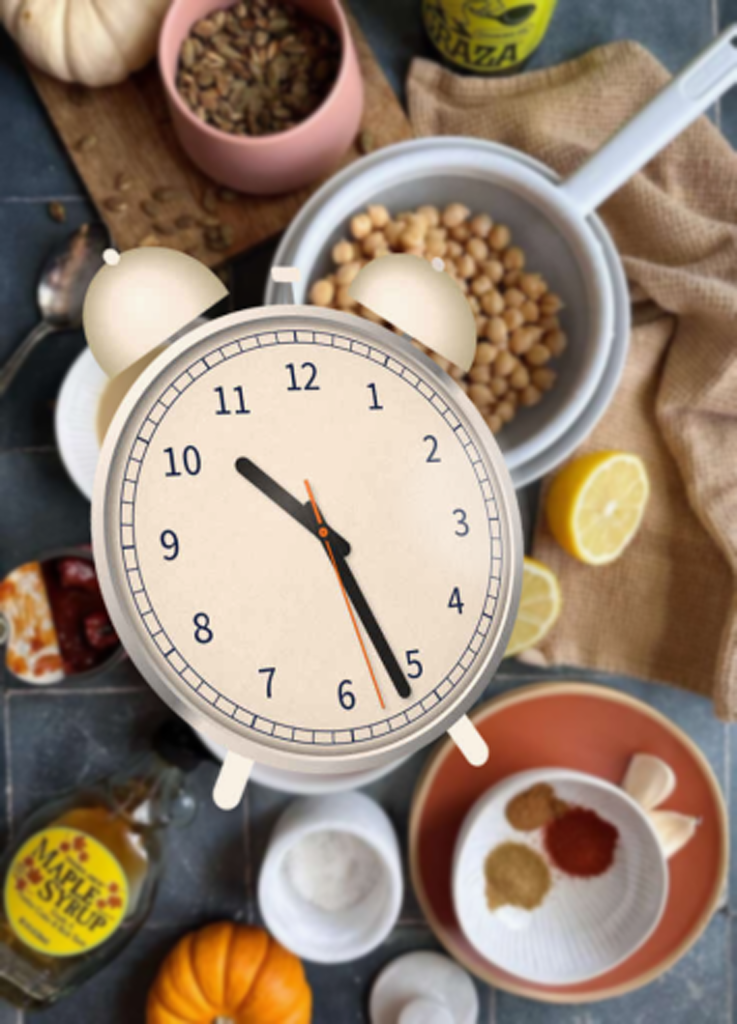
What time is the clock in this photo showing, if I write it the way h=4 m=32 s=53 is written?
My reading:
h=10 m=26 s=28
